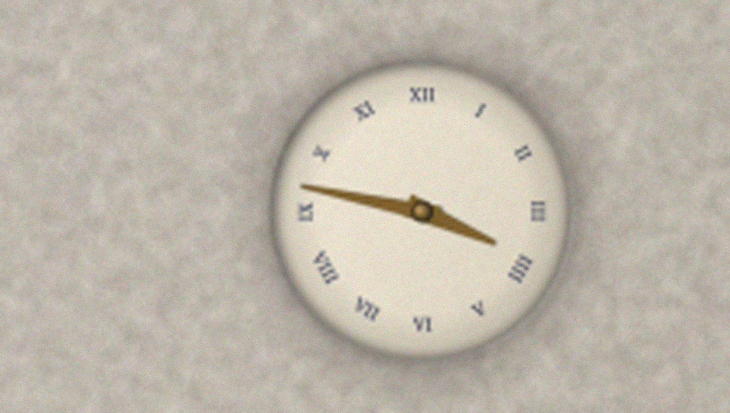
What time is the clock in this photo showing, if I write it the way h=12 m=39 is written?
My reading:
h=3 m=47
